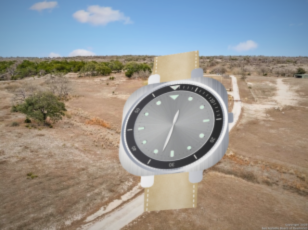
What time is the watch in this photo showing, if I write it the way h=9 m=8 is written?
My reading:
h=12 m=33
